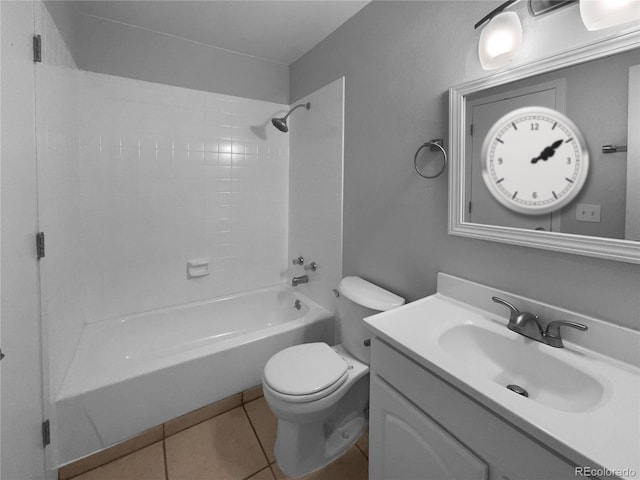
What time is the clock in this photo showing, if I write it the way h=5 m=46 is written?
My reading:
h=2 m=9
